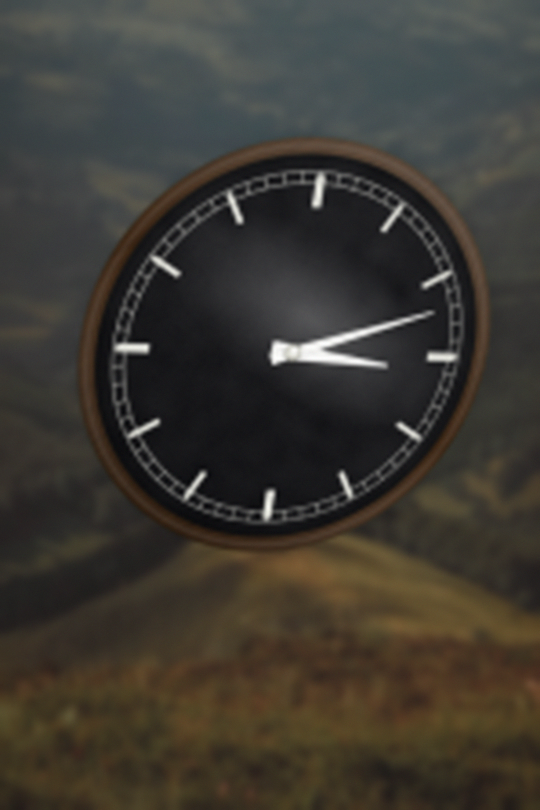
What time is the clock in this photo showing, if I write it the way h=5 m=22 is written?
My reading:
h=3 m=12
